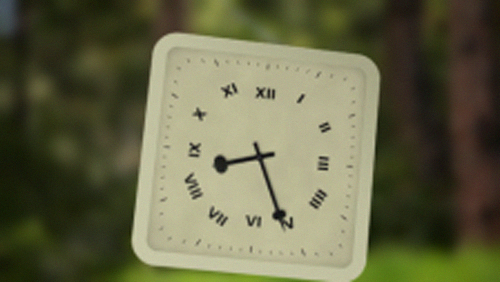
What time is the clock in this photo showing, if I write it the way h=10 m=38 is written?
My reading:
h=8 m=26
